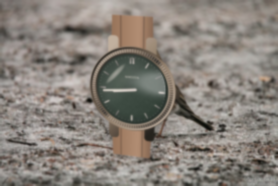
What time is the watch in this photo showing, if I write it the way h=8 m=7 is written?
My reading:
h=8 m=44
